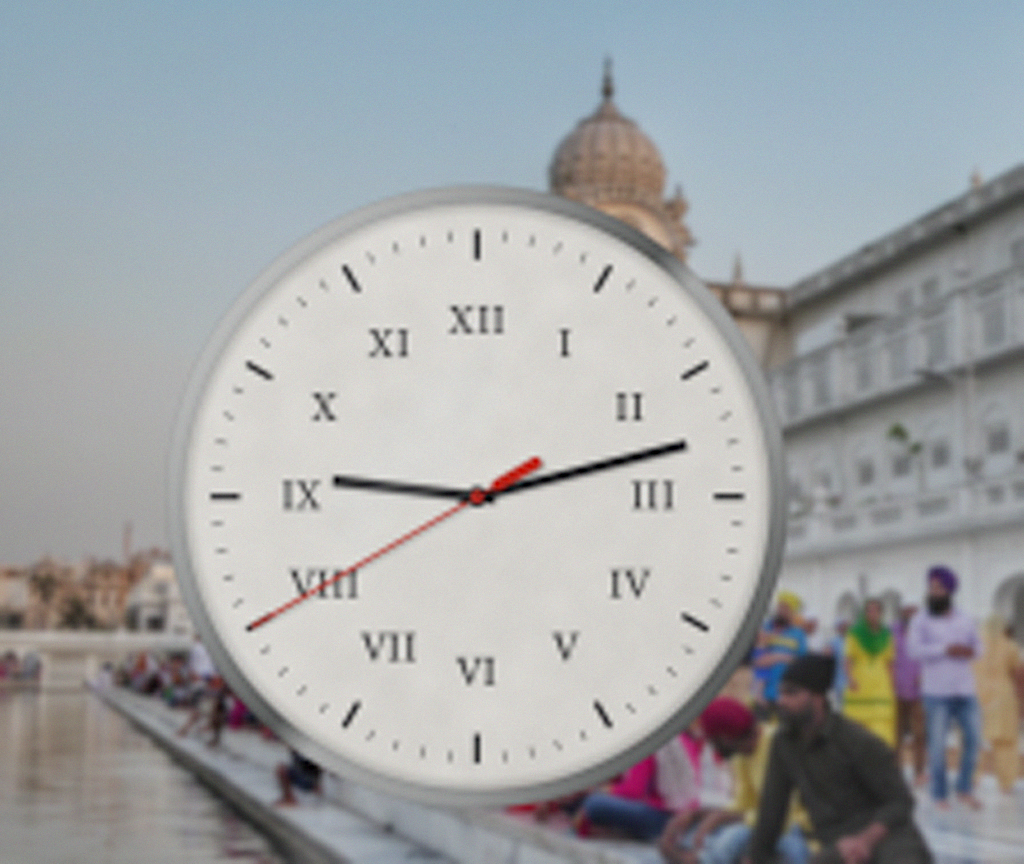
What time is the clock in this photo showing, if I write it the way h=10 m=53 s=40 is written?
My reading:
h=9 m=12 s=40
